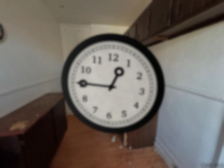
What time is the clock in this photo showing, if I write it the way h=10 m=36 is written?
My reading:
h=12 m=45
